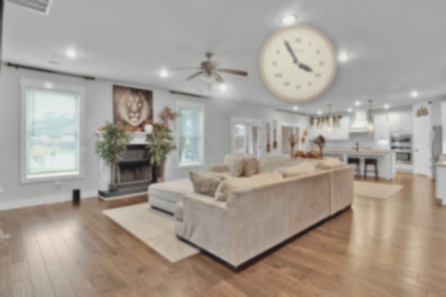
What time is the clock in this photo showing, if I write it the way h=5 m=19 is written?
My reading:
h=3 m=55
